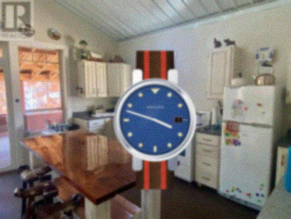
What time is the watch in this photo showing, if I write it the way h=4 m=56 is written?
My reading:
h=3 m=48
